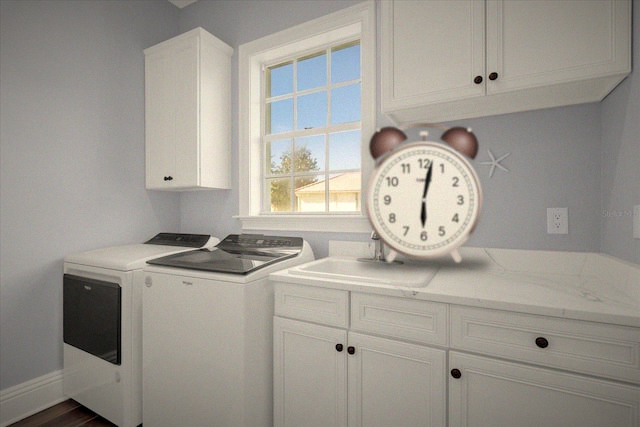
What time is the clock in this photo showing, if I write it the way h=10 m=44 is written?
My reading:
h=6 m=2
